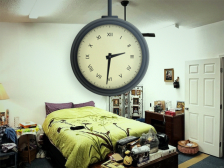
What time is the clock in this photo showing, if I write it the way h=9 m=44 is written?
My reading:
h=2 m=31
